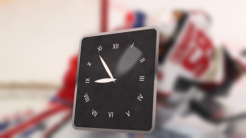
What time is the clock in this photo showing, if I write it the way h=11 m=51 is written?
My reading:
h=8 m=54
